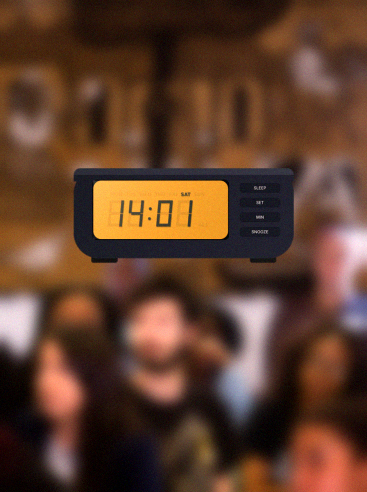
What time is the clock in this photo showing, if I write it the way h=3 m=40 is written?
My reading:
h=14 m=1
